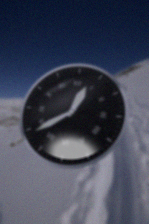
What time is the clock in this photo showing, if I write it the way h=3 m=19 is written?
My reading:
h=12 m=39
